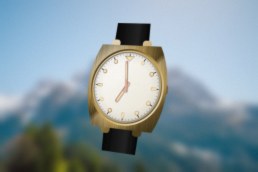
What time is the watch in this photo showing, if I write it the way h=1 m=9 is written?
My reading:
h=6 m=59
